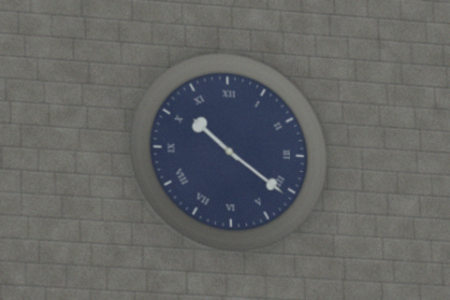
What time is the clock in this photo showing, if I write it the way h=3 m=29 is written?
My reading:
h=10 m=21
